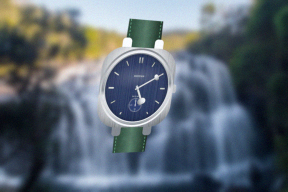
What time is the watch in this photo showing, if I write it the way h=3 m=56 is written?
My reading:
h=5 m=10
